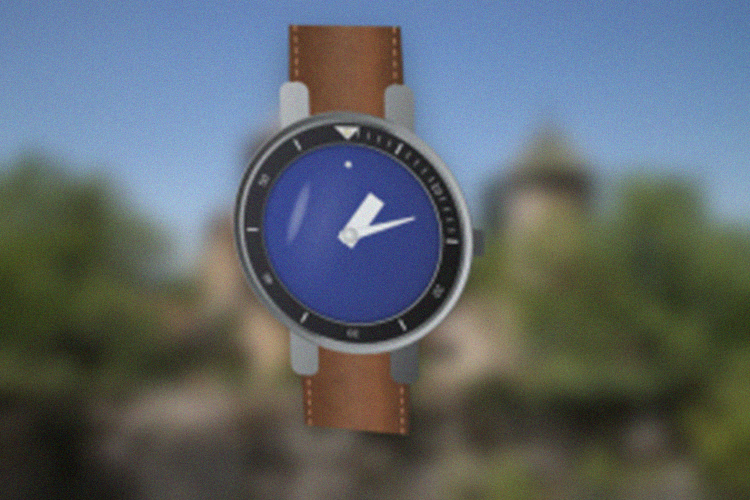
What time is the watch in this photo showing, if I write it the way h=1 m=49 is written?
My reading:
h=1 m=12
